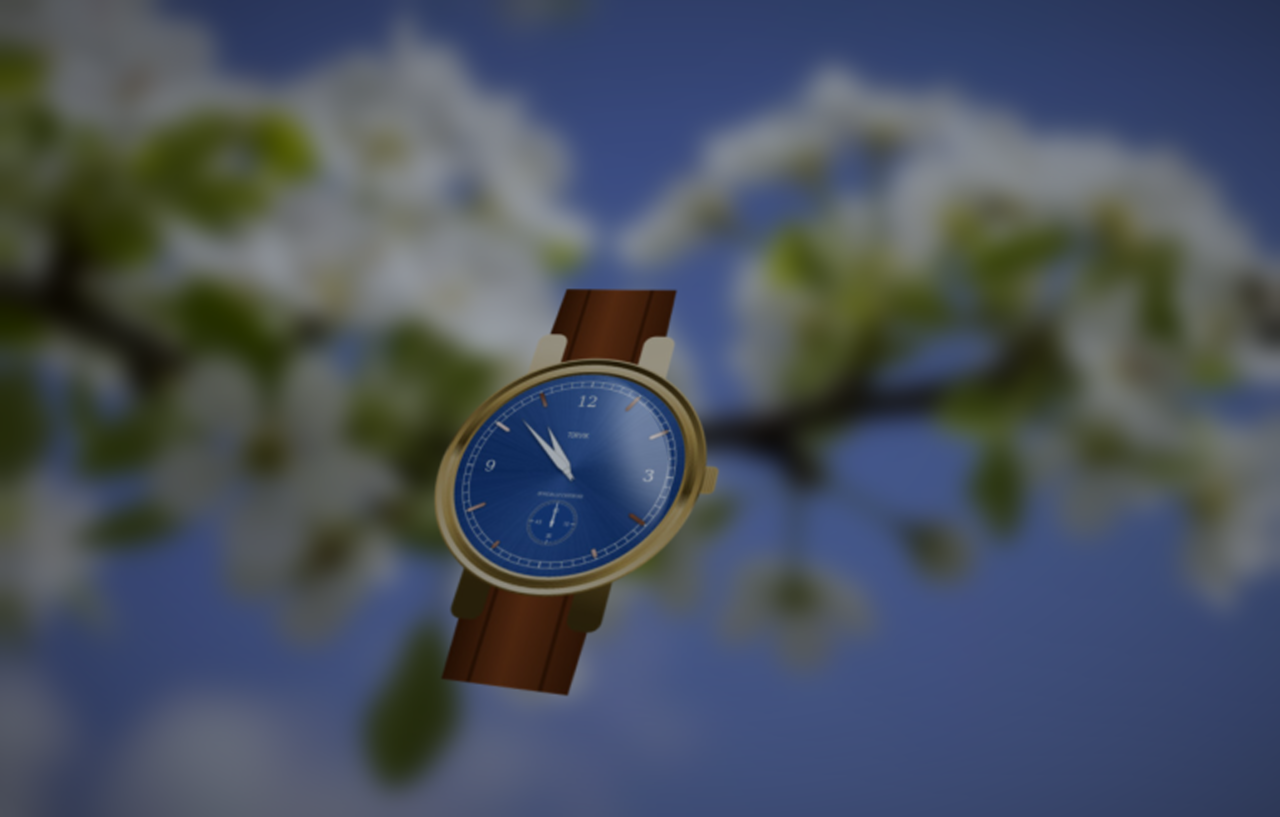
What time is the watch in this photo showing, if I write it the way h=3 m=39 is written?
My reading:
h=10 m=52
